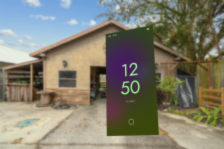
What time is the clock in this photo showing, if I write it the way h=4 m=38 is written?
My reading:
h=12 m=50
